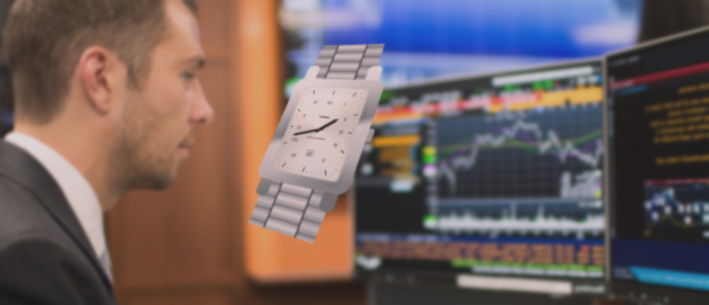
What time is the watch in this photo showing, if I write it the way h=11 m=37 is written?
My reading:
h=1 m=42
